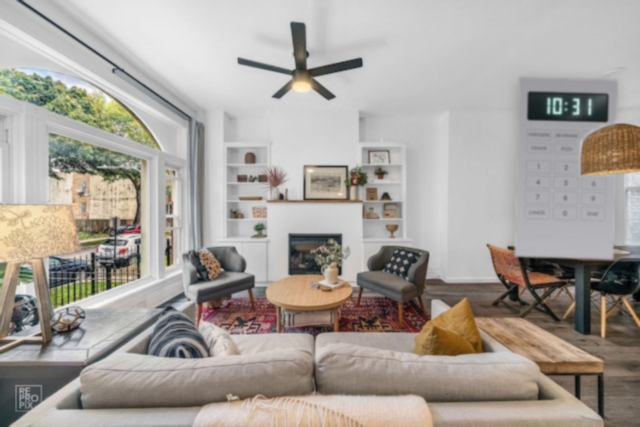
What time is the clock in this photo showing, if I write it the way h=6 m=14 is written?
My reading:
h=10 m=31
